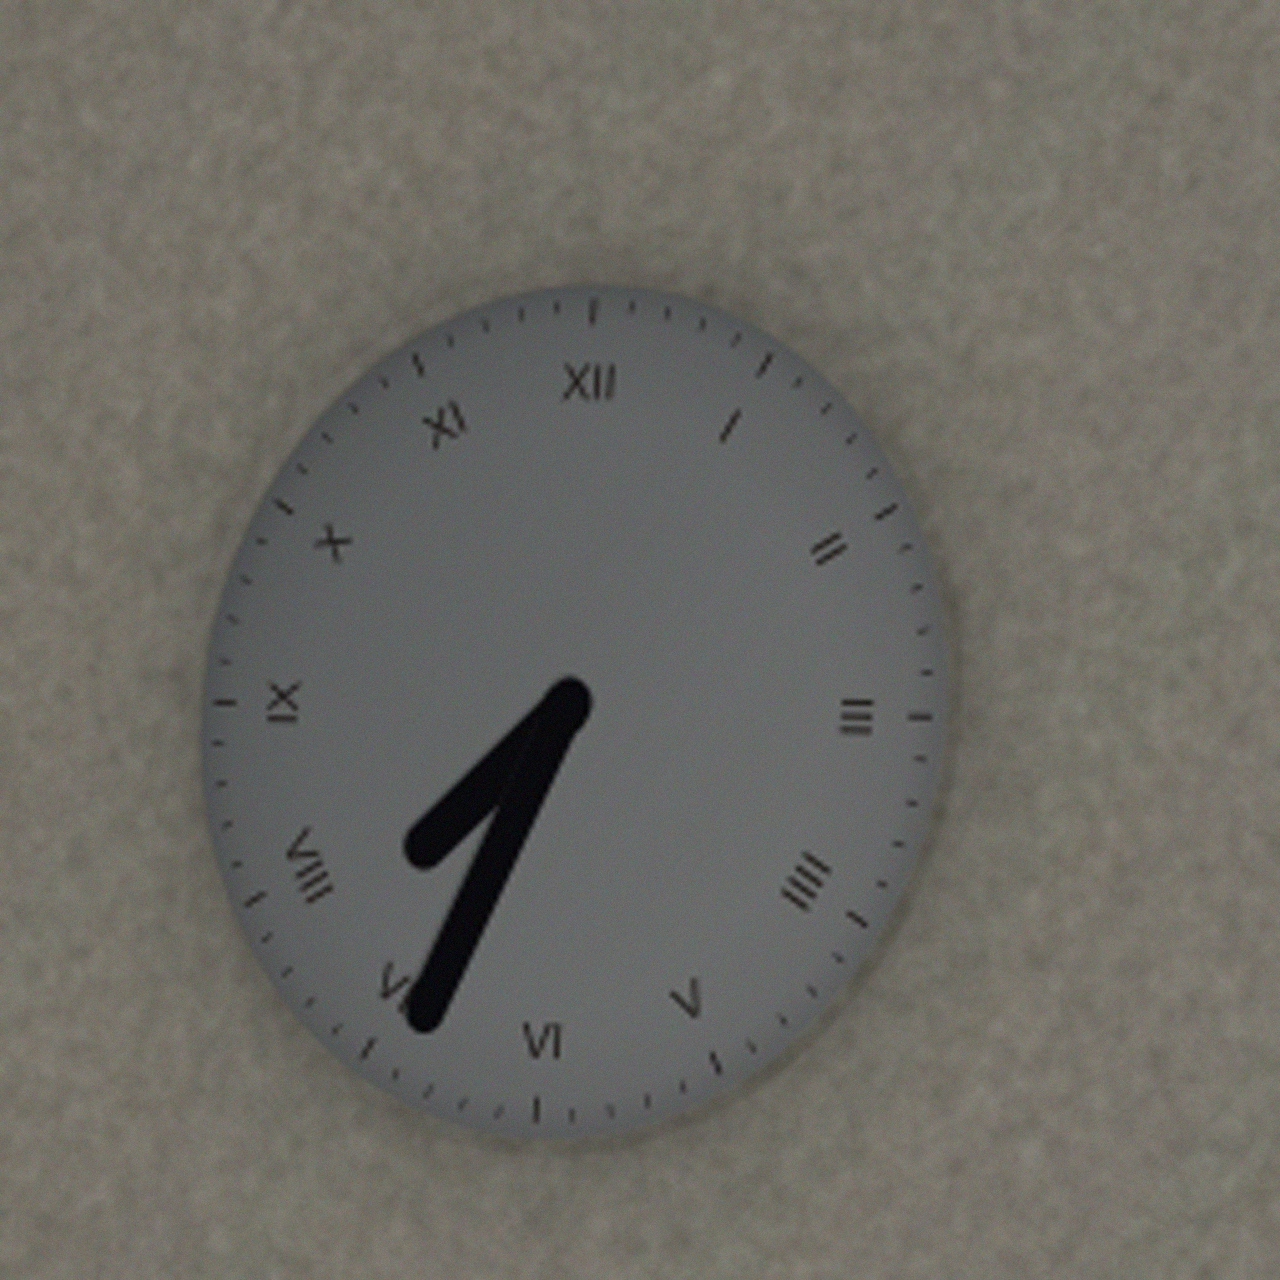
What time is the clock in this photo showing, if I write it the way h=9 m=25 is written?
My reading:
h=7 m=34
